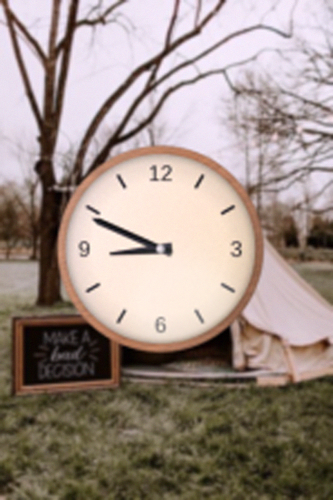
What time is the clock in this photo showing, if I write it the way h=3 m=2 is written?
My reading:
h=8 m=49
